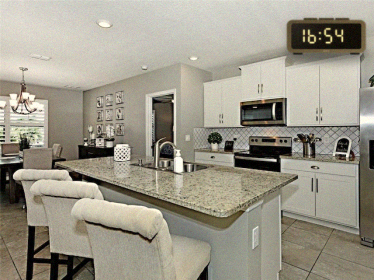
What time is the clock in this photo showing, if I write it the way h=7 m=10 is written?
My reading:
h=16 m=54
